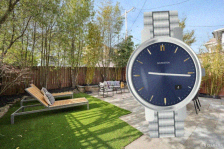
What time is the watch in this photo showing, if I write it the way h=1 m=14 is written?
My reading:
h=9 m=16
